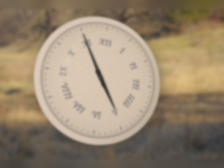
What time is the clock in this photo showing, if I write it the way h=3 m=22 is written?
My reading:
h=4 m=55
